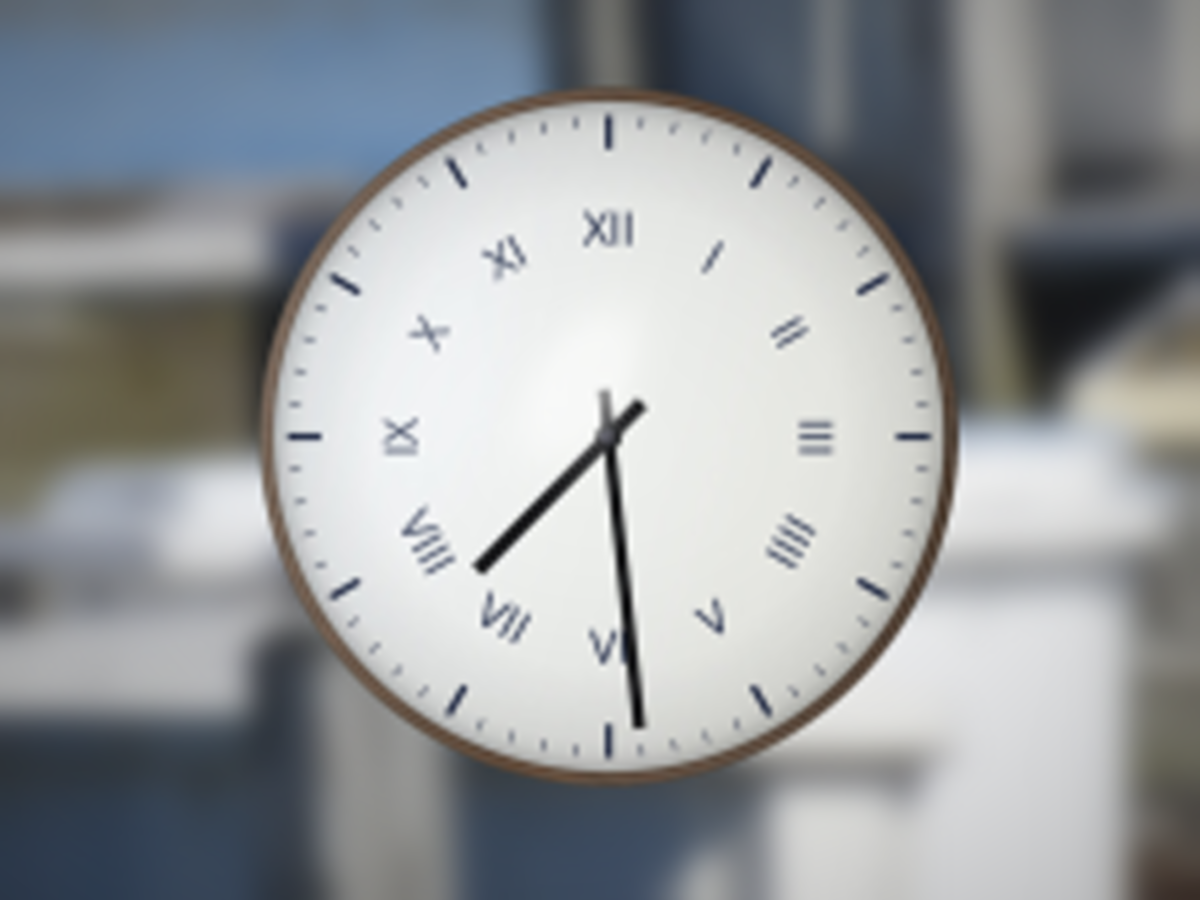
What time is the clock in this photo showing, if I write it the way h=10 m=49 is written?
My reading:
h=7 m=29
